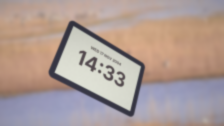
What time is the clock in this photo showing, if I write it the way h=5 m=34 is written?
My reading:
h=14 m=33
